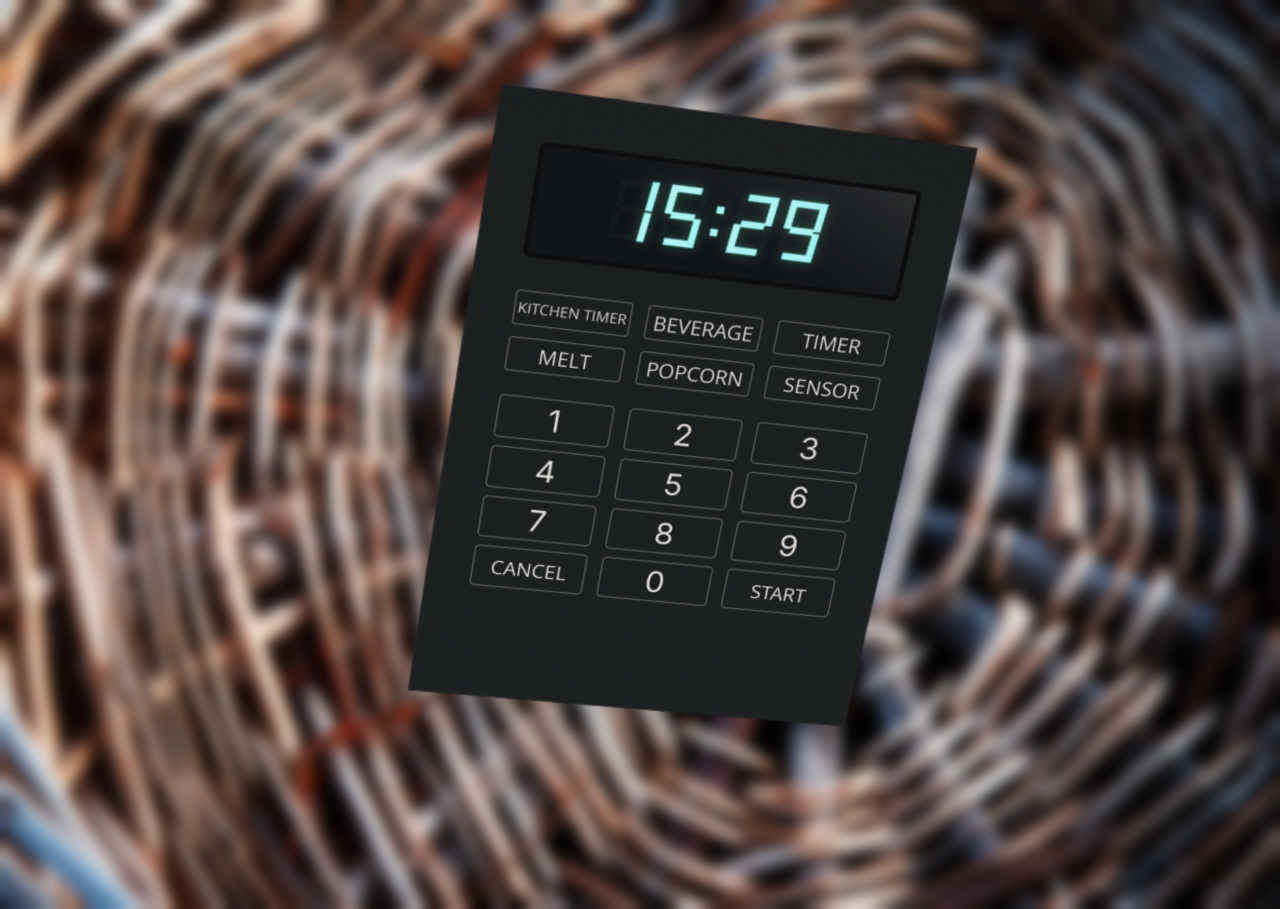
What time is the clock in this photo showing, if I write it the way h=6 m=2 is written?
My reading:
h=15 m=29
